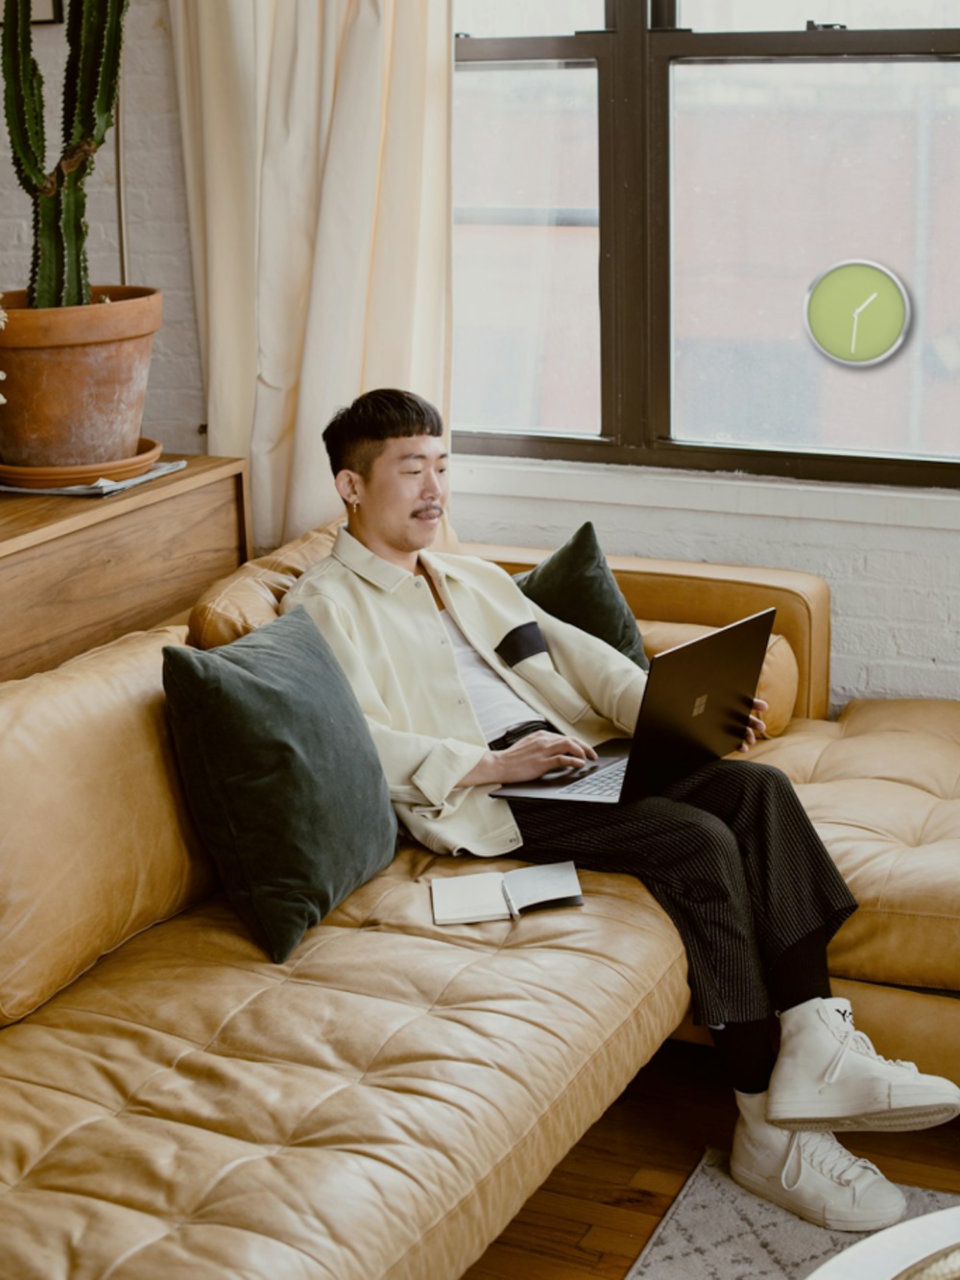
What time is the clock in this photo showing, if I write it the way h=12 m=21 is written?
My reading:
h=1 m=31
